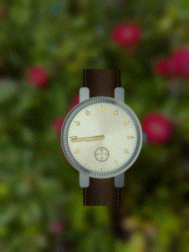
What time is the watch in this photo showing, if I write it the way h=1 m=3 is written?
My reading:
h=8 m=44
